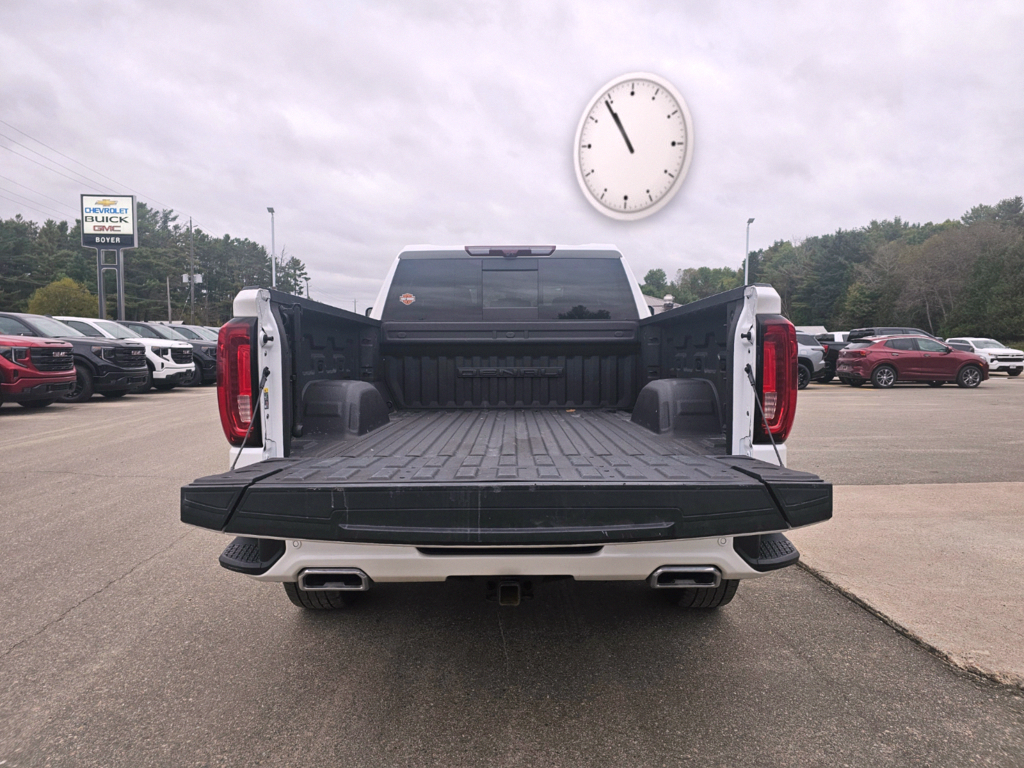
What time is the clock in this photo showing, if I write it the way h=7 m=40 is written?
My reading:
h=10 m=54
